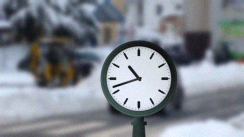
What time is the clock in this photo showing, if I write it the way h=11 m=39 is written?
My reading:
h=10 m=42
